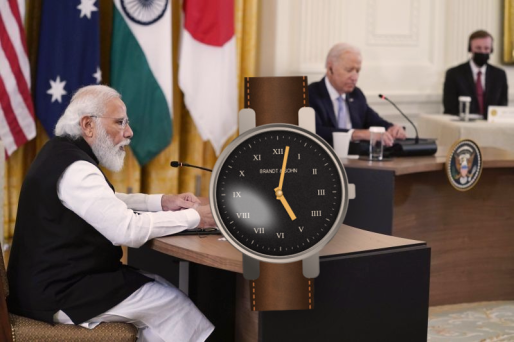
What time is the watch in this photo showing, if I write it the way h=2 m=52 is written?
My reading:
h=5 m=2
